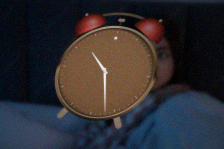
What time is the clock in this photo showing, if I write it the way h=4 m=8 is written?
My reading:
h=10 m=27
